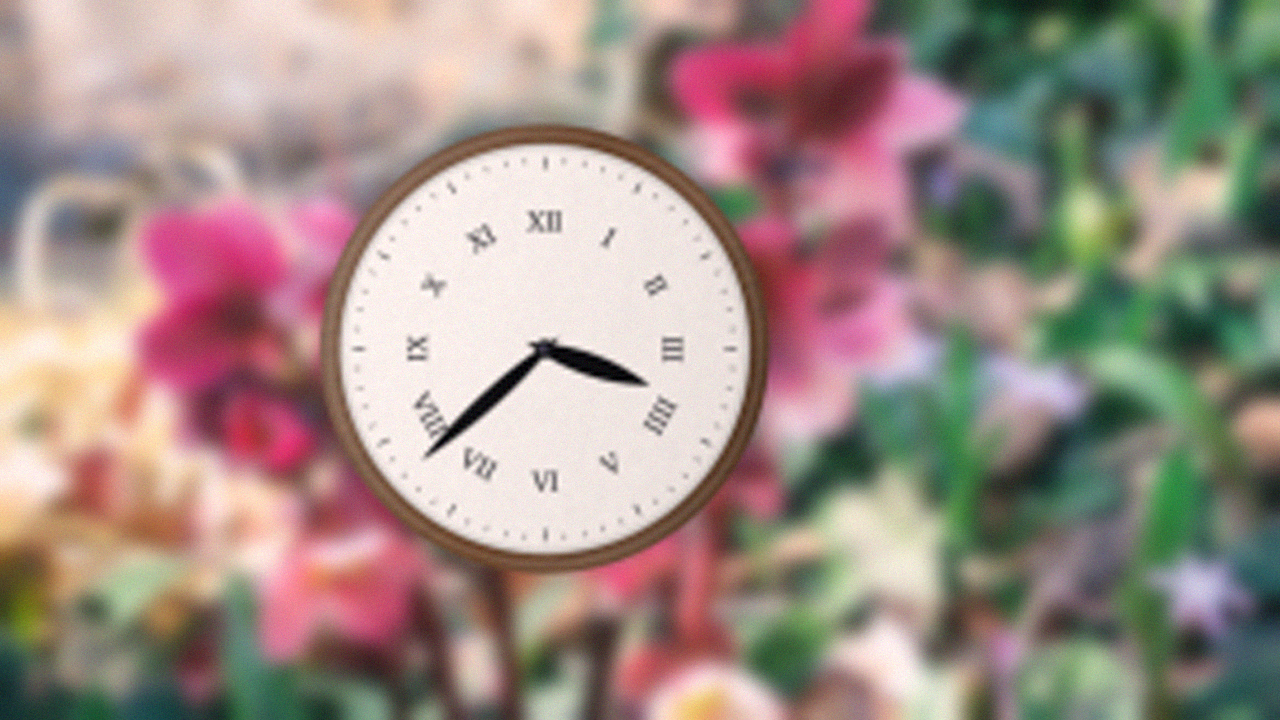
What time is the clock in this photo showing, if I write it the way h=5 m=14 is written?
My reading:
h=3 m=38
